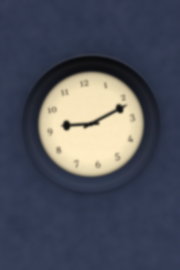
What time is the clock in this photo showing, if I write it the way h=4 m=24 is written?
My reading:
h=9 m=12
